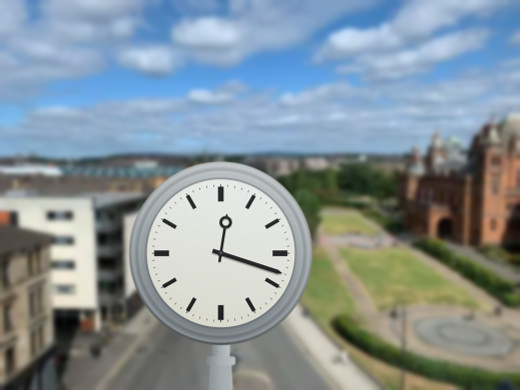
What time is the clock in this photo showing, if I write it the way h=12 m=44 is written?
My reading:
h=12 m=18
